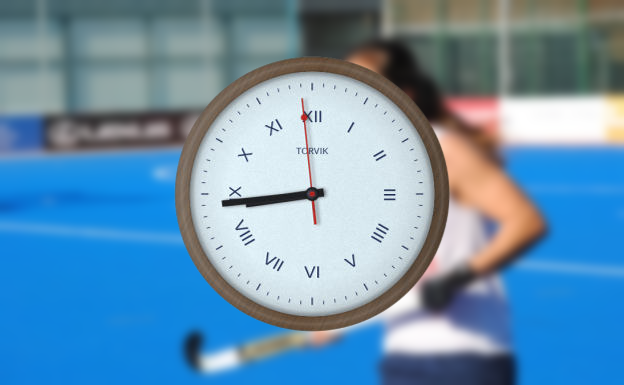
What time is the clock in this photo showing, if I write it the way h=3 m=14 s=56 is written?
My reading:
h=8 m=43 s=59
